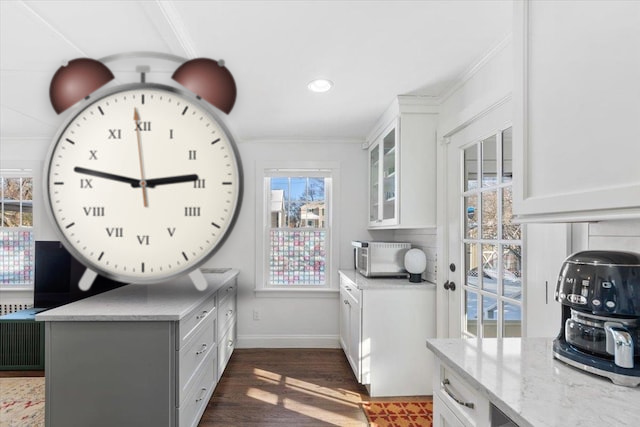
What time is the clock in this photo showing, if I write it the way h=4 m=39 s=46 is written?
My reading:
h=2 m=46 s=59
